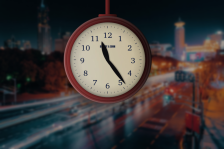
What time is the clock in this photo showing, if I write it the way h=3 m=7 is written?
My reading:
h=11 m=24
